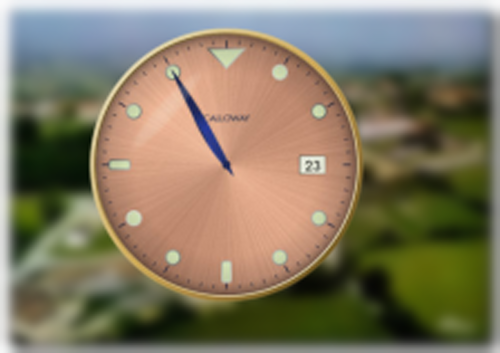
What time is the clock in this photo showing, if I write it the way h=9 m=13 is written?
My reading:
h=10 m=55
